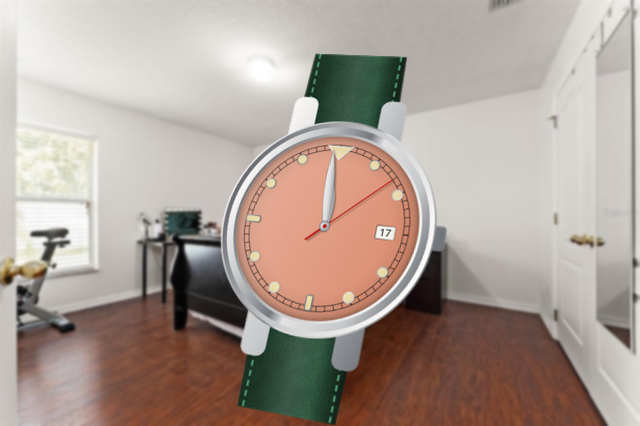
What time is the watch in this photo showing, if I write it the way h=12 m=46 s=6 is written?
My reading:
h=11 m=59 s=8
